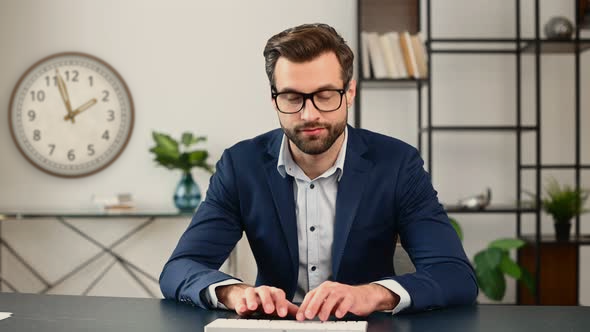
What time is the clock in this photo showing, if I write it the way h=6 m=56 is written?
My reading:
h=1 m=57
